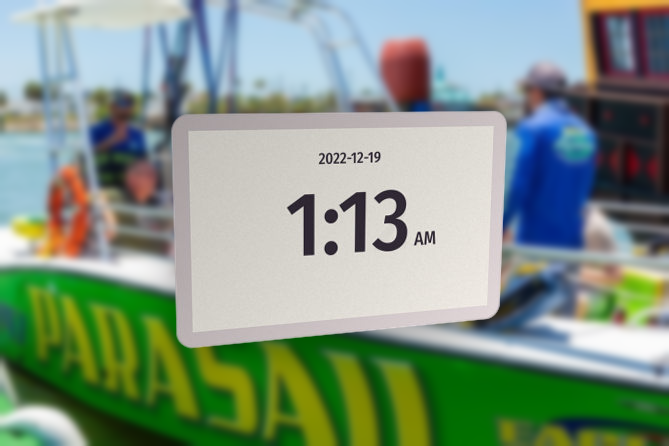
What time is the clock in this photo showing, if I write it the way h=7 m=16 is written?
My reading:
h=1 m=13
